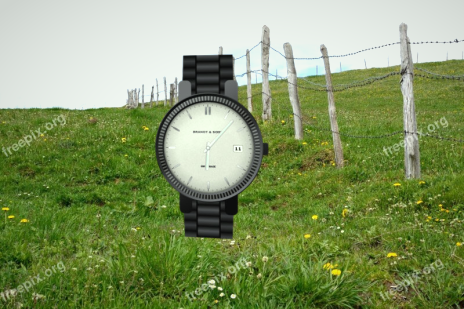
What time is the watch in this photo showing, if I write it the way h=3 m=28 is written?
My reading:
h=6 m=7
